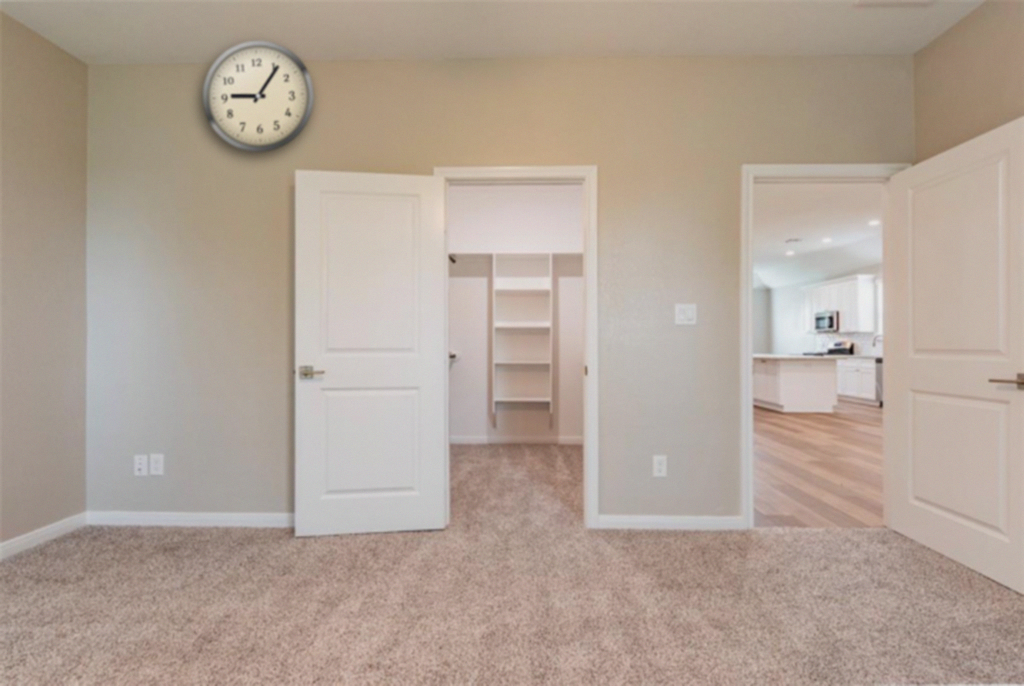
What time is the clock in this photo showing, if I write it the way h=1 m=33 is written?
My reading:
h=9 m=6
